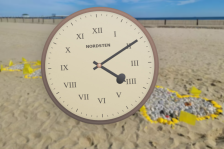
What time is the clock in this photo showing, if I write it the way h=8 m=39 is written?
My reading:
h=4 m=10
